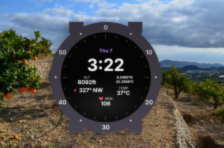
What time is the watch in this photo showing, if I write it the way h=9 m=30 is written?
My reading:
h=3 m=22
